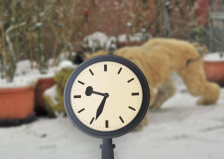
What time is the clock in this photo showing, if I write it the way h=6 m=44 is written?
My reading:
h=9 m=34
